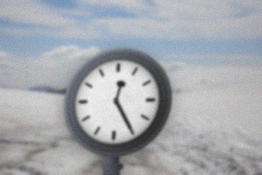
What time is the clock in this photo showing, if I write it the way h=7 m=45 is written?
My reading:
h=12 m=25
